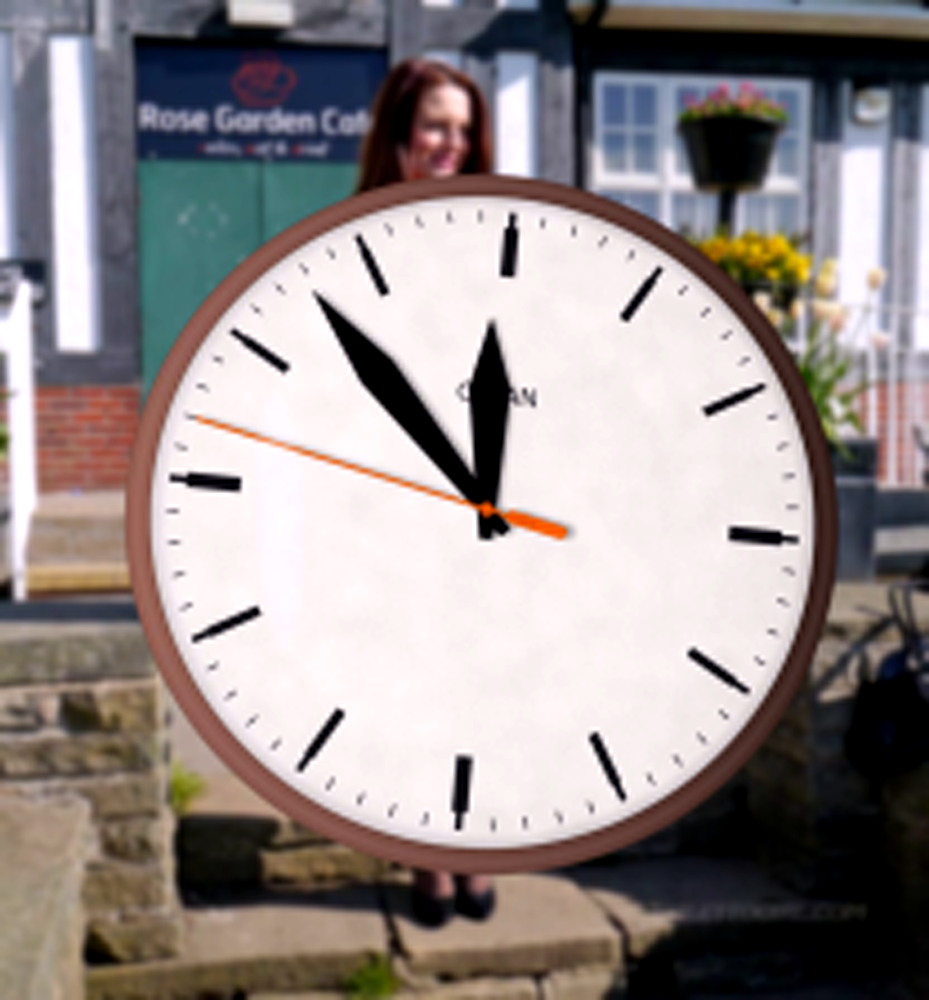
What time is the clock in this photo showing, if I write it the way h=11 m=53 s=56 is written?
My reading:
h=11 m=52 s=47
